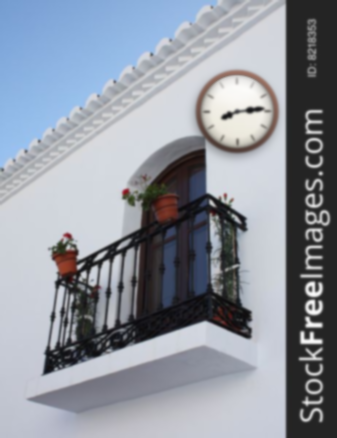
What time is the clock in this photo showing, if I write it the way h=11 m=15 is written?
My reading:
h=8 m=14
